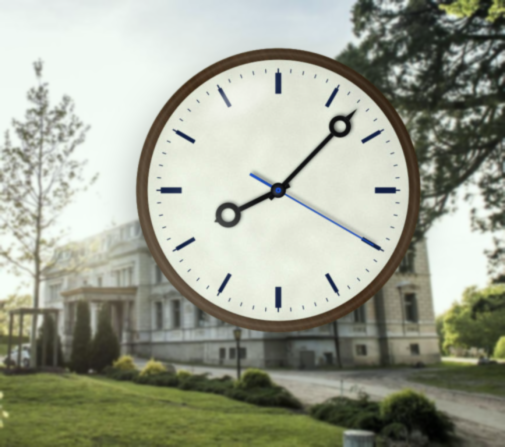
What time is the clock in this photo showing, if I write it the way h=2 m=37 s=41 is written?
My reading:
h=8 m=7 s=20
